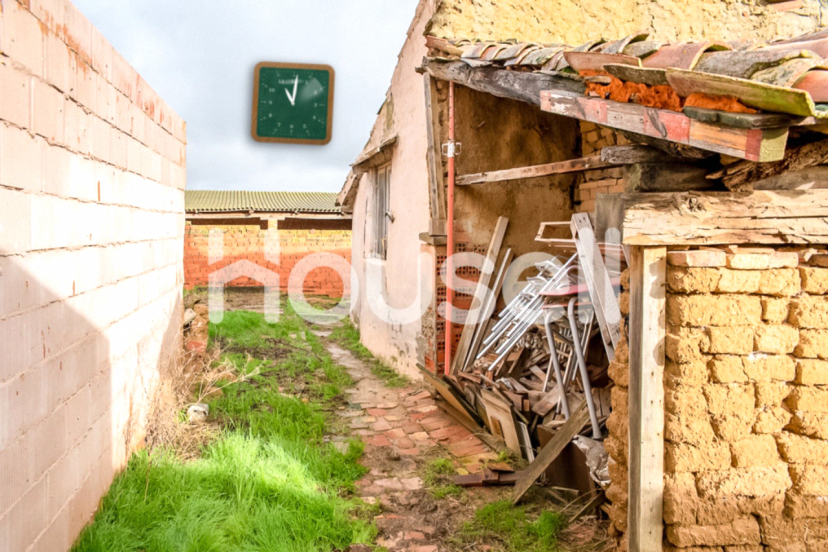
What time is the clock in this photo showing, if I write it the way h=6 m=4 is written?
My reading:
h=11 m=1
